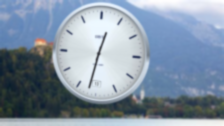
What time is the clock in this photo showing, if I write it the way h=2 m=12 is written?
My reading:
h=12 m=32
